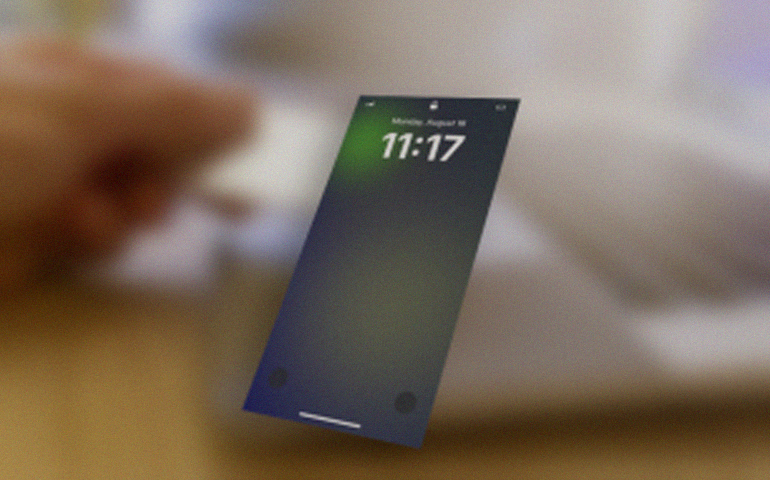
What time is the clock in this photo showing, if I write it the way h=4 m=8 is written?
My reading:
h=11 m=17
